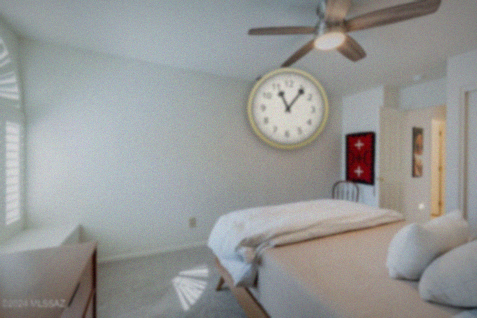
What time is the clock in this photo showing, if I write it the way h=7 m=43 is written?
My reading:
h=11 m=6
